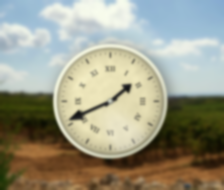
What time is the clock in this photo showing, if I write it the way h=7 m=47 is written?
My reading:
h=1 m=41
